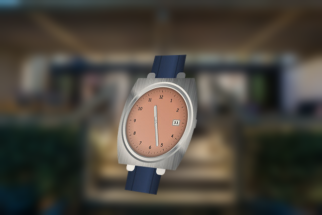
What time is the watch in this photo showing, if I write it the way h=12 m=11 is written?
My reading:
h=11 m=27
